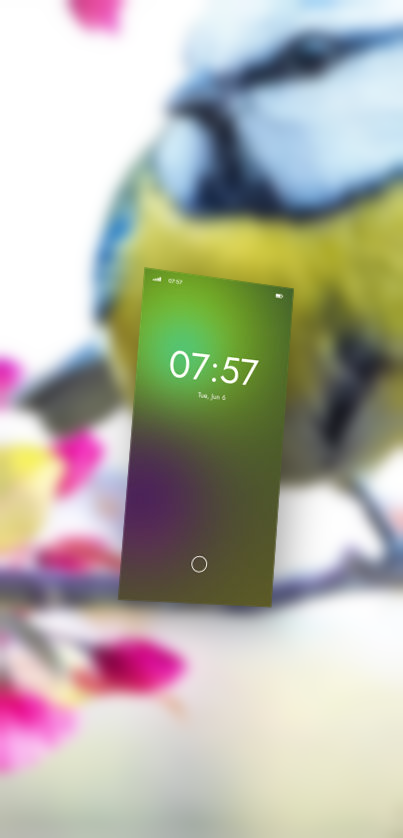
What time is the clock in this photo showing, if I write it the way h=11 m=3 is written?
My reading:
h=7 m=57
